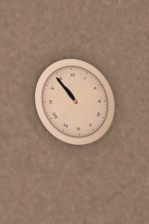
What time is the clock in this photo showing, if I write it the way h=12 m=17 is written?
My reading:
h=10 m=54
